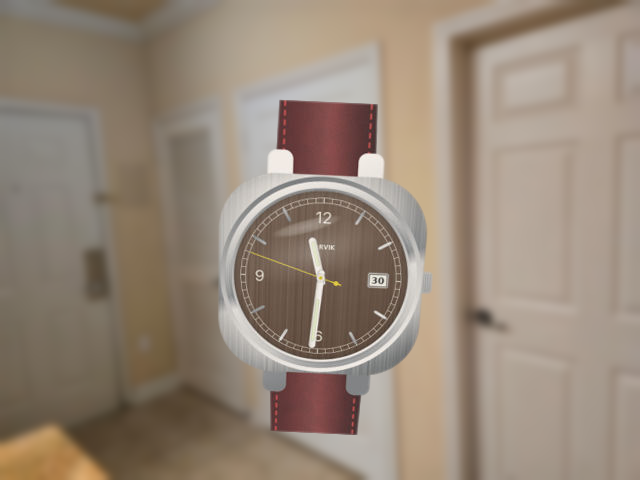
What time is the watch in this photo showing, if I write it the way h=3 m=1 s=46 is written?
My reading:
h=11 m=30 s=48
